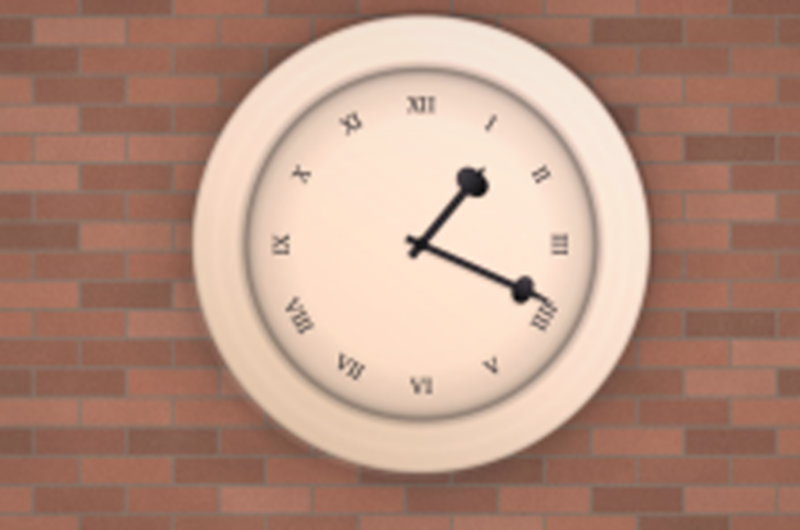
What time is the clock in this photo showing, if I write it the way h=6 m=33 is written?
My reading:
h=1 m=19
